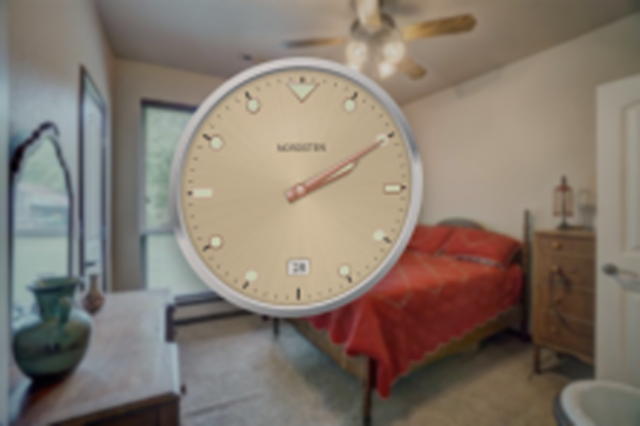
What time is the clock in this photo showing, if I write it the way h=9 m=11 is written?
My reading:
h=2 m=10
